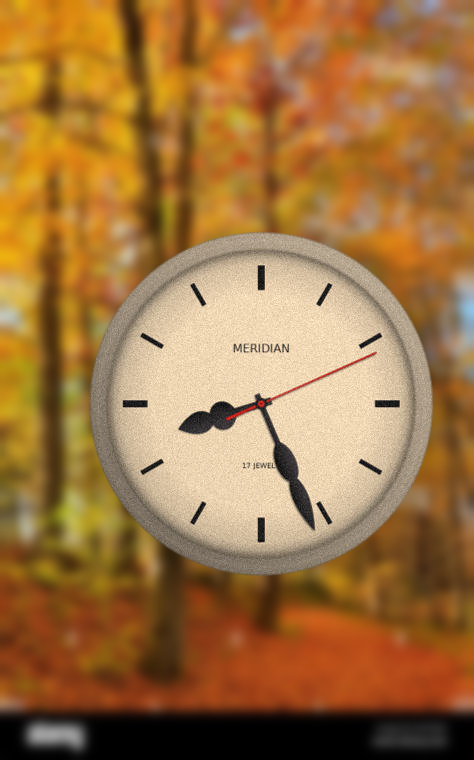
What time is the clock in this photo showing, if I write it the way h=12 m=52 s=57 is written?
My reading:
h=8 m=26 s=11
